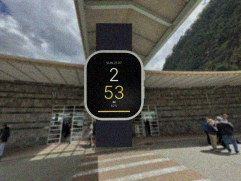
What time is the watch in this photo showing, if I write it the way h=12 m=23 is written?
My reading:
h=2 m=53
